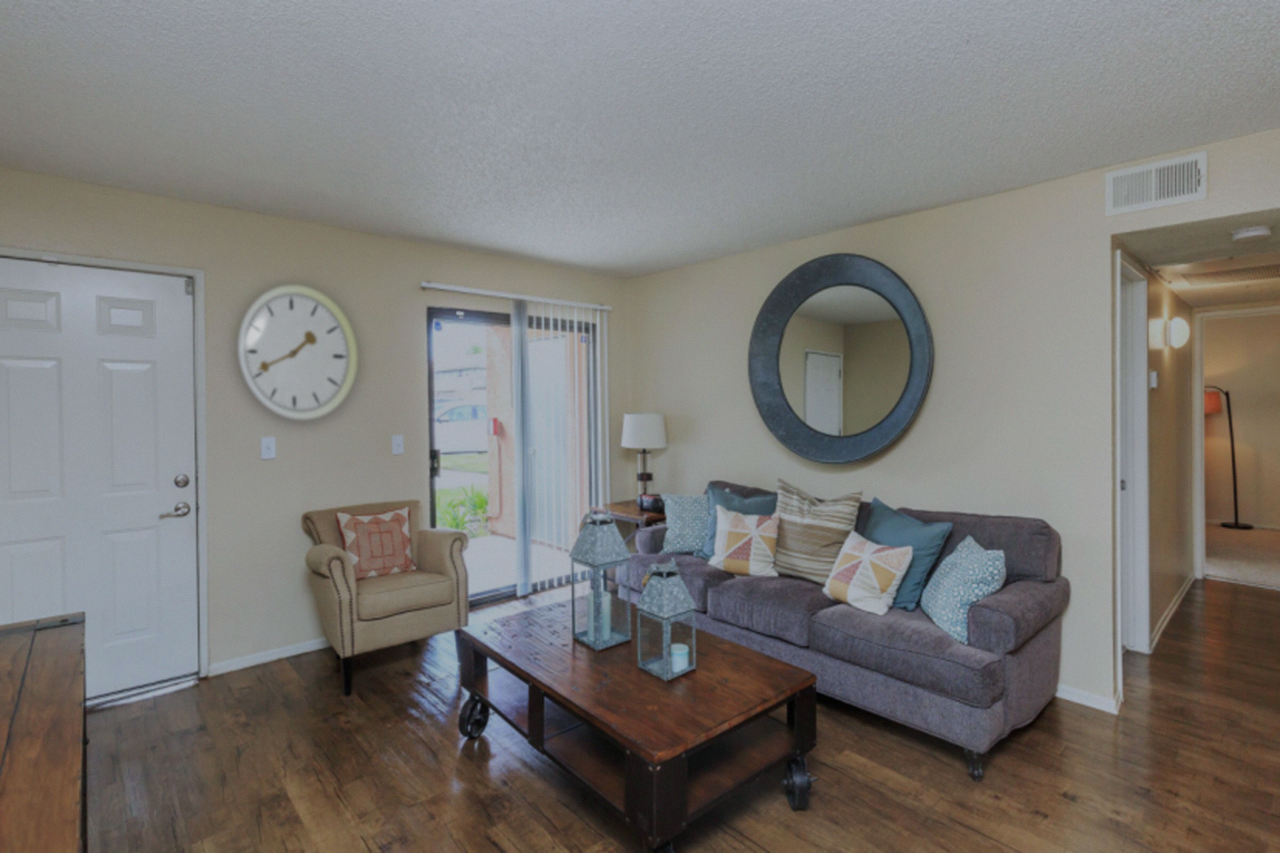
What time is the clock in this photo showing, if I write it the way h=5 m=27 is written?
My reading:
h=1 m=41
